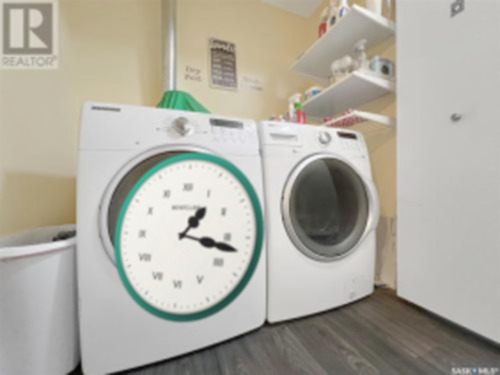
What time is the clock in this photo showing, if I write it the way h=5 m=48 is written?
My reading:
h=1 m=17
